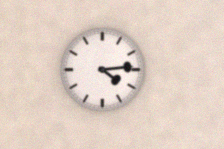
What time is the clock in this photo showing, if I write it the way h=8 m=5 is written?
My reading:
h=4 m=14
